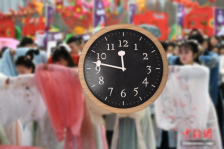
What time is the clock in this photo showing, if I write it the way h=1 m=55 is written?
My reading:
h=11 m=47
